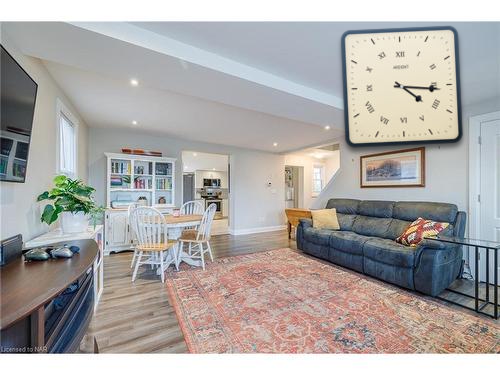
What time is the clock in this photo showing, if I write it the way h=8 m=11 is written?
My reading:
h=4 m=16
